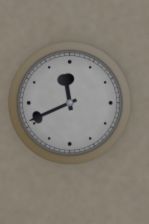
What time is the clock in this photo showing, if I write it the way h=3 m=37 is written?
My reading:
h=11 m=41
